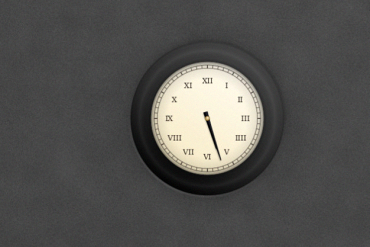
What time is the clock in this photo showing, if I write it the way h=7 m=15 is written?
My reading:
h=5 m=27
